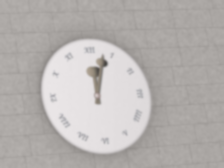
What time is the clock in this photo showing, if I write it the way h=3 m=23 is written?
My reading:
h=12 m=3
